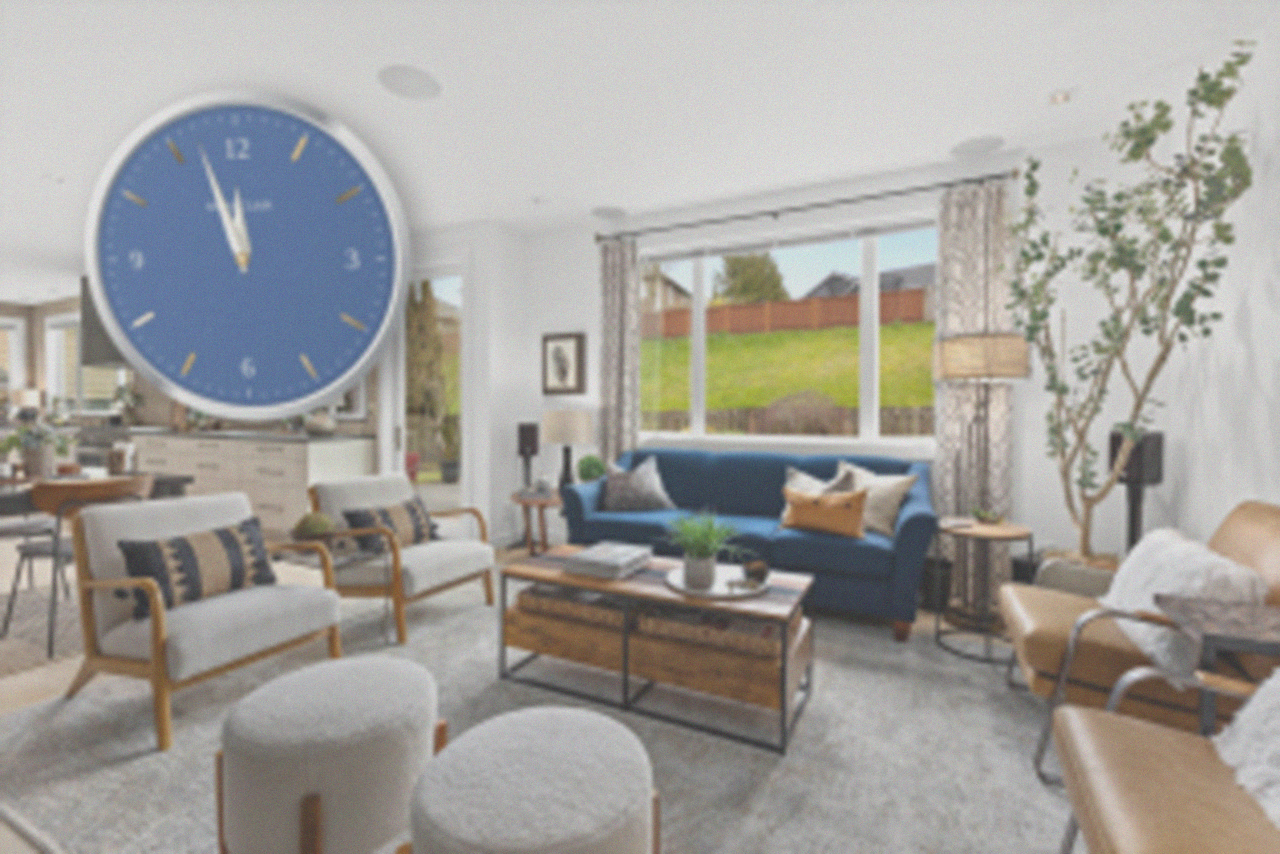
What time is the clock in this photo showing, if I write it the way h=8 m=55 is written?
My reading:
h=11 m=57
